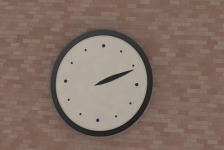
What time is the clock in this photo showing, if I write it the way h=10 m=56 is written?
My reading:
h=2 m=11
